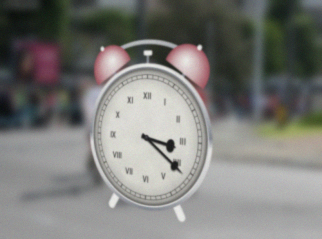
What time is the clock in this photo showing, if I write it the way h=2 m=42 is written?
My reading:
h=3 m=21
